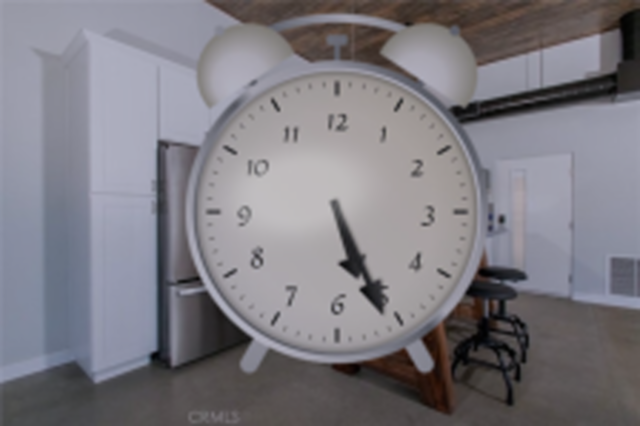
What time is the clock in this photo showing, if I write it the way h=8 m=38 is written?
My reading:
h=5 m=26
